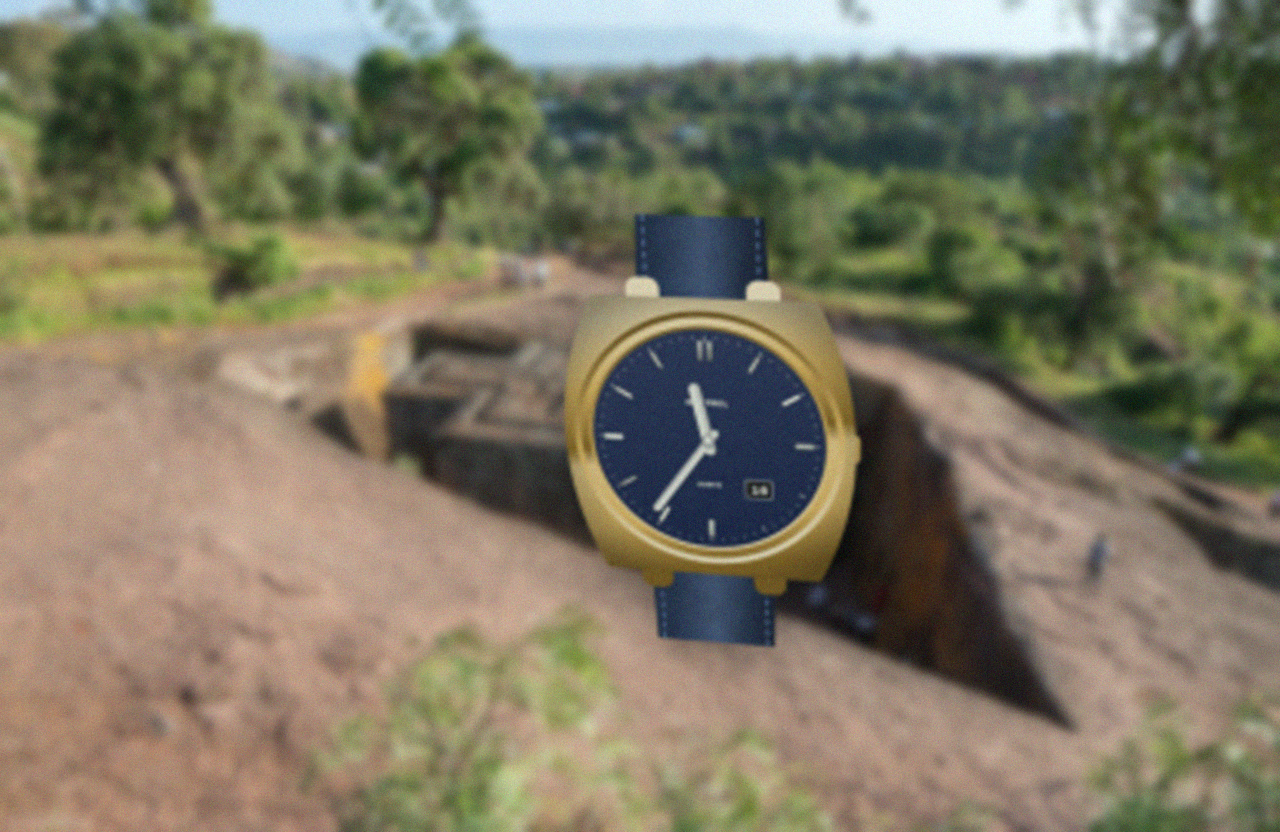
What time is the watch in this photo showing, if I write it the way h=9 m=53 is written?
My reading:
h=11 m=36
